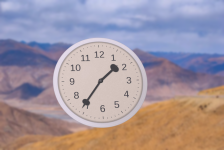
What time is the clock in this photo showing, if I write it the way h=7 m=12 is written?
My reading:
h=1 m=36
